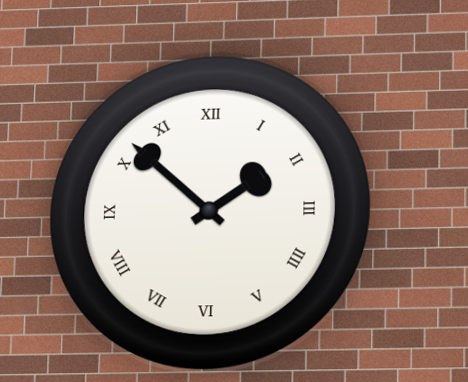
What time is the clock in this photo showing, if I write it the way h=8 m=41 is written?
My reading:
h=1 m=52
